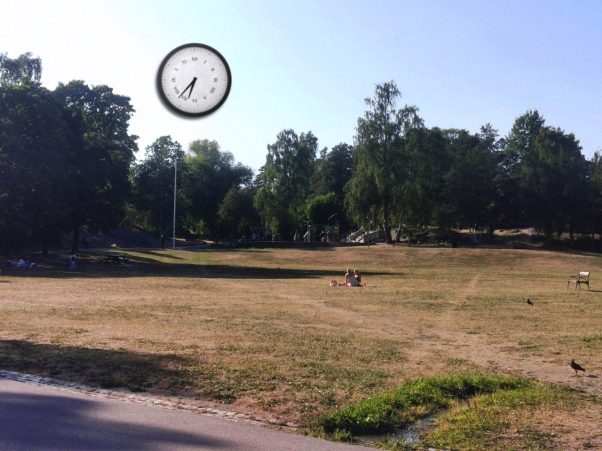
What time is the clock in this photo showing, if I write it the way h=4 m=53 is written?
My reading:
h=6 m=37
